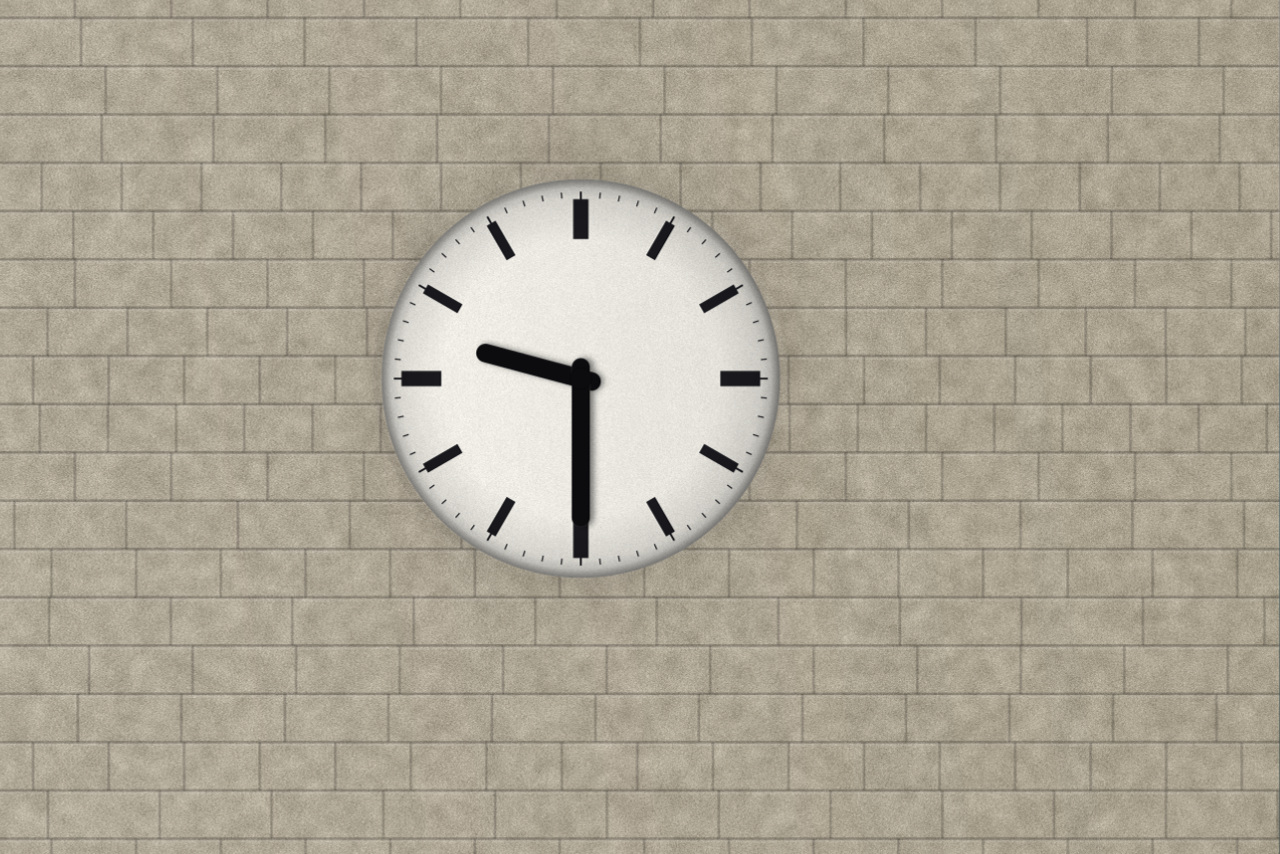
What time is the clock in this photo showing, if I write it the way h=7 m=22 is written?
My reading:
h=9 m=30
